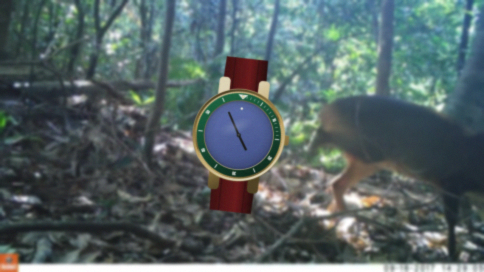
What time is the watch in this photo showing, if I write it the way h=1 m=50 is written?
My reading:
h=4 m=55
